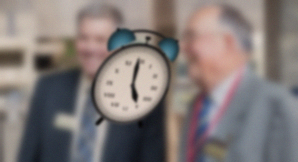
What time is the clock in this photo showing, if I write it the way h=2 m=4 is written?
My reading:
h=4 m=59
